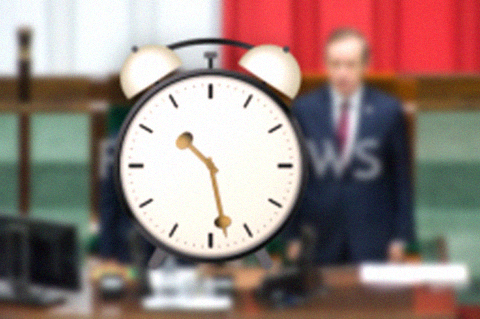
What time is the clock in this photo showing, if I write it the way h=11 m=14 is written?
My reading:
h=10 m=28
